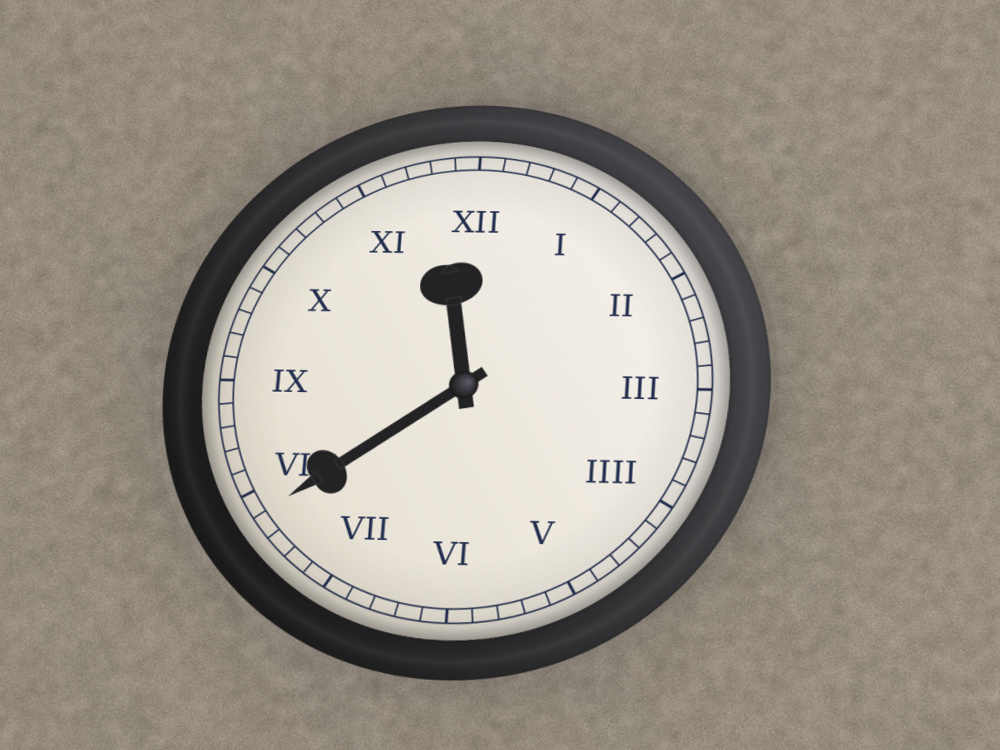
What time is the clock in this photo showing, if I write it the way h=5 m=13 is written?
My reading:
h=11 m=39
